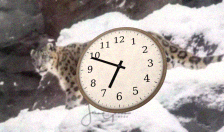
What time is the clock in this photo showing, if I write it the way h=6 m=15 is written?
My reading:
h=6 m=49
